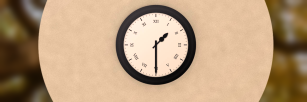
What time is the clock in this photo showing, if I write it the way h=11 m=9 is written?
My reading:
h=1 m=30
